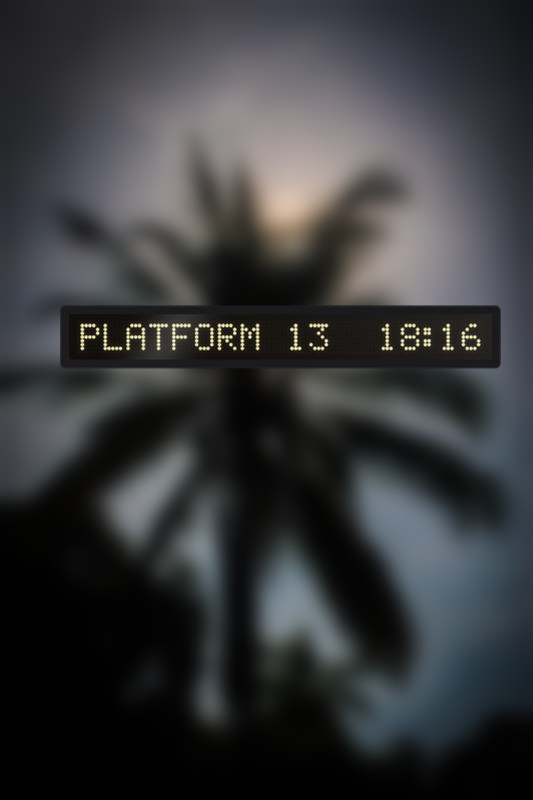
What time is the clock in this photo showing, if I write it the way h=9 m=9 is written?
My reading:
h=18 m=16
